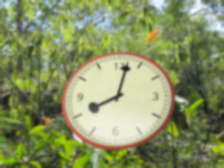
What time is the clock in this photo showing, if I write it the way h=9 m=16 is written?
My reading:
h=8 m=2
